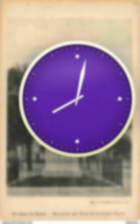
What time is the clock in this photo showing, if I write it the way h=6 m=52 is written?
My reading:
h=8 m=2
